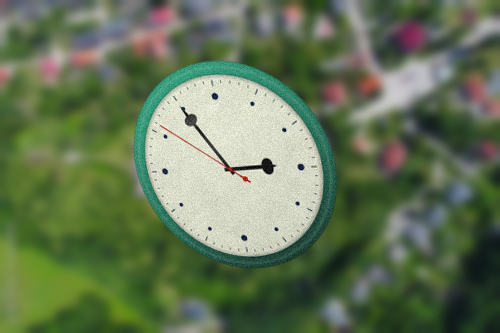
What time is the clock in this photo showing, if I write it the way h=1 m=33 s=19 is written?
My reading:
h=2 m=54 s=51
